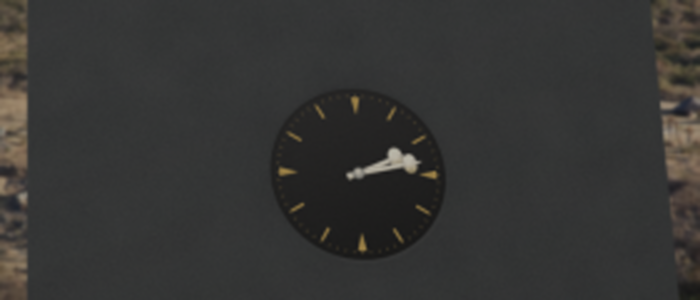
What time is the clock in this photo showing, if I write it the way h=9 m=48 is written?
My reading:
h=2 m=13
